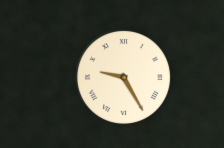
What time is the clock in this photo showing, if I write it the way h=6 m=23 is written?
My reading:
h=9 m=25
